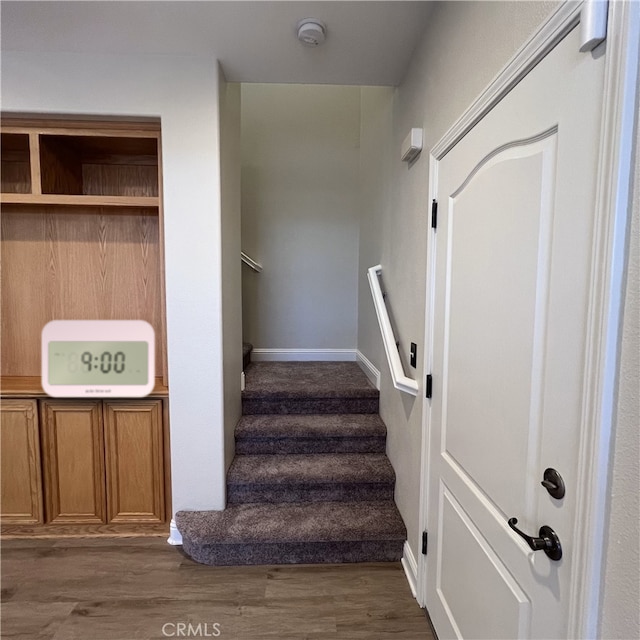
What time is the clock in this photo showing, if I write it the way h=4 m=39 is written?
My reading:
h=9 m=0
